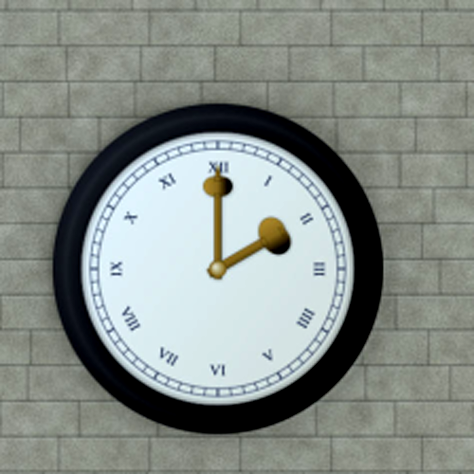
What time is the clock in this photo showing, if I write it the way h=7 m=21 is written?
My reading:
h=2 m=0
